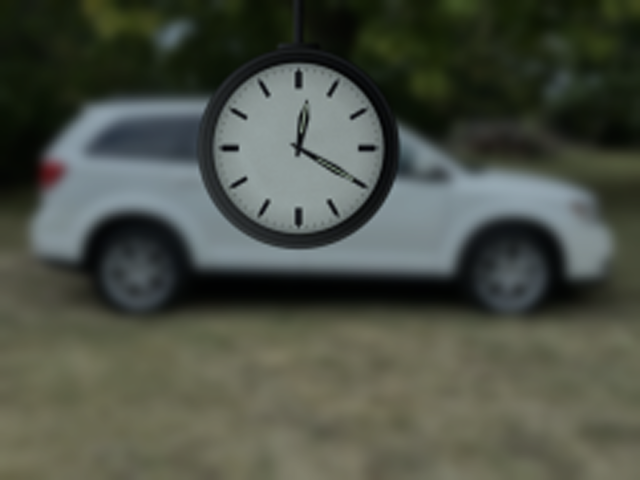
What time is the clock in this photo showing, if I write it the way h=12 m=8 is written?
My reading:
h=12 m=20
